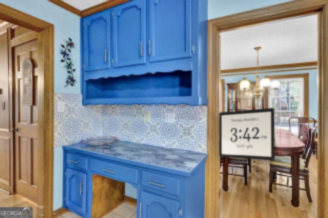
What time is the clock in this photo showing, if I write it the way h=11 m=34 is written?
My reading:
h=3 m=42
